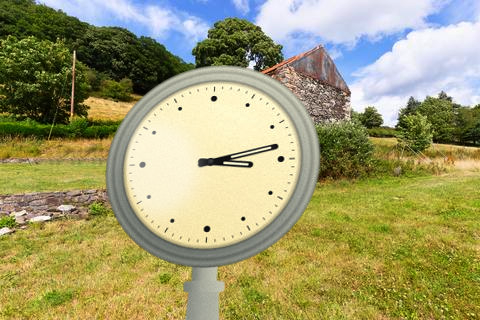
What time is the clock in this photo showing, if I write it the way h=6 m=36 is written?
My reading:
h=3 m=13
